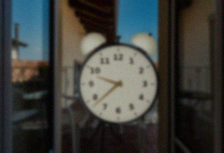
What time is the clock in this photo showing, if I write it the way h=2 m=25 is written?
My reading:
h=9 m=38
